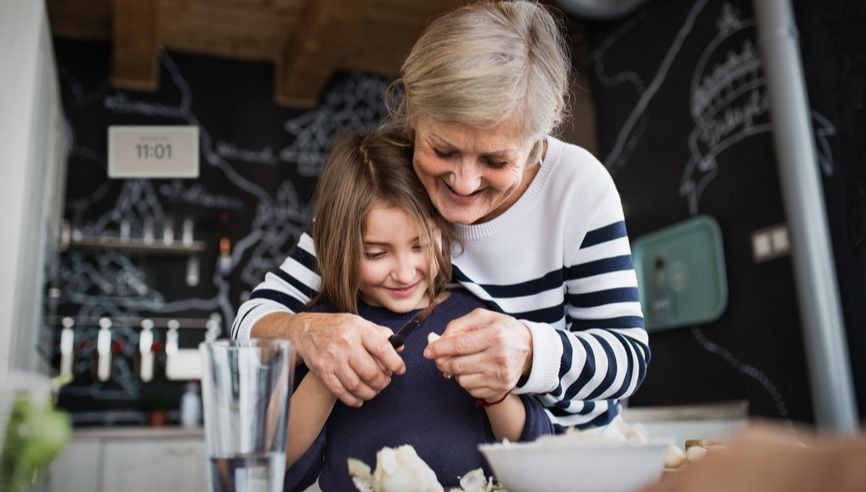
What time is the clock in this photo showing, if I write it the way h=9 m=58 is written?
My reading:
h=11 m=1
